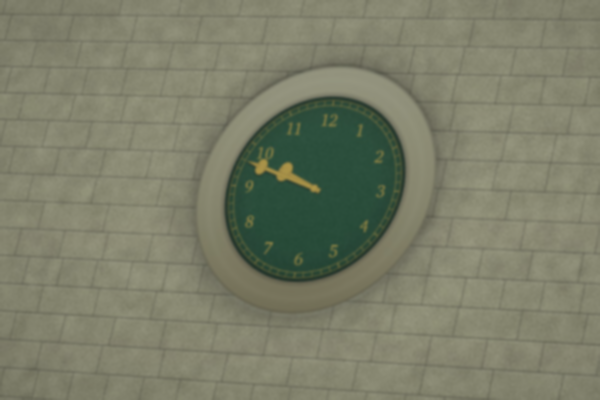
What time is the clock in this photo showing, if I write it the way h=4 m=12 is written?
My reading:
h=9 m=48
